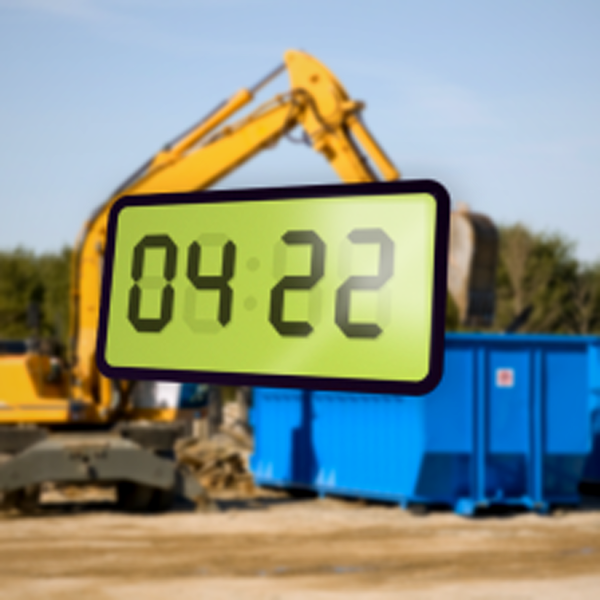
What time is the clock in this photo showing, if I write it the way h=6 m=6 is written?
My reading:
h=4 m=22
